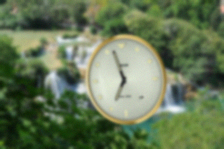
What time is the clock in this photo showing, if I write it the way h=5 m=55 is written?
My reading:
h=6 m=57
